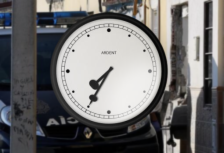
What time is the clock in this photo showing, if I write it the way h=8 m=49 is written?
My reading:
h=7 m=35
